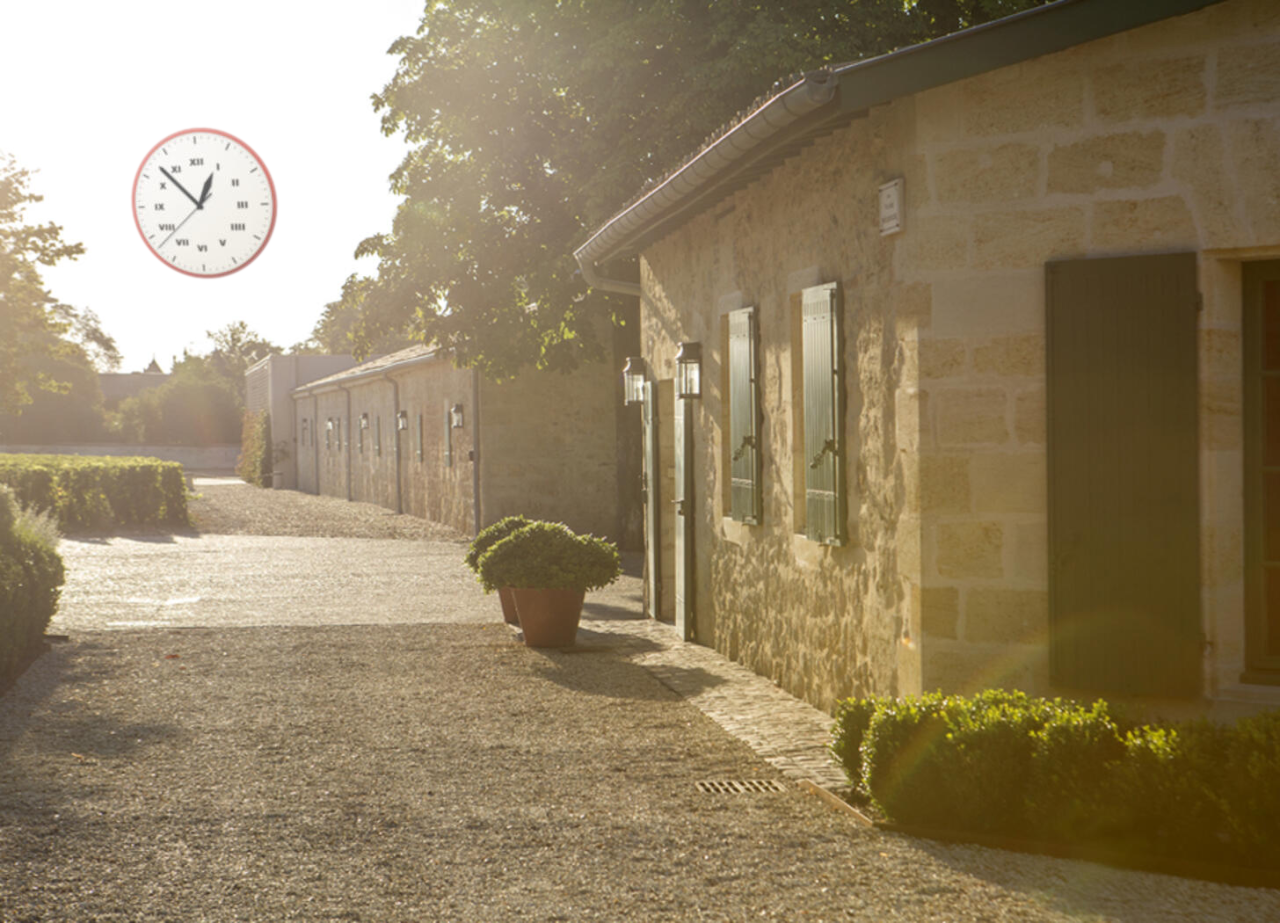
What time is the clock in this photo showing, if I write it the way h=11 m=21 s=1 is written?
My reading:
h=12 m=52 s=38
